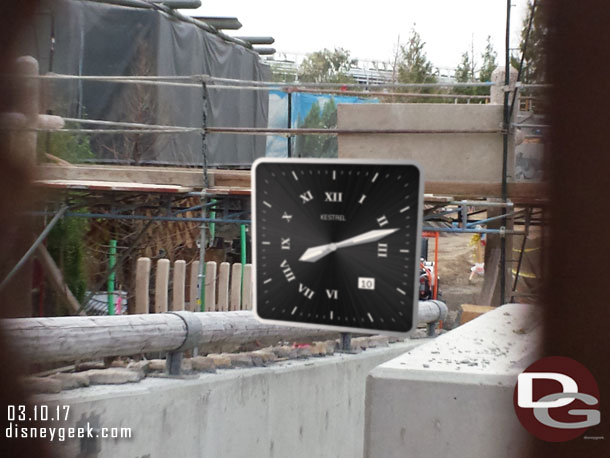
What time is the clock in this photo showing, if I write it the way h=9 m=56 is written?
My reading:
h=8 m=12
